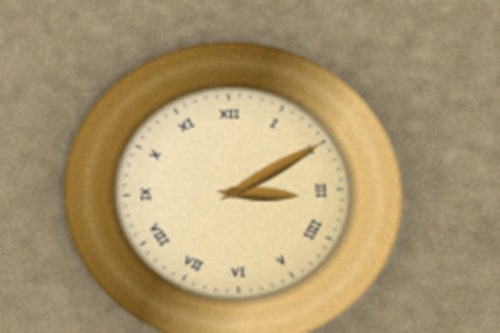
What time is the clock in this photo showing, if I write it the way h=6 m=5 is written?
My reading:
h=3 m=10
